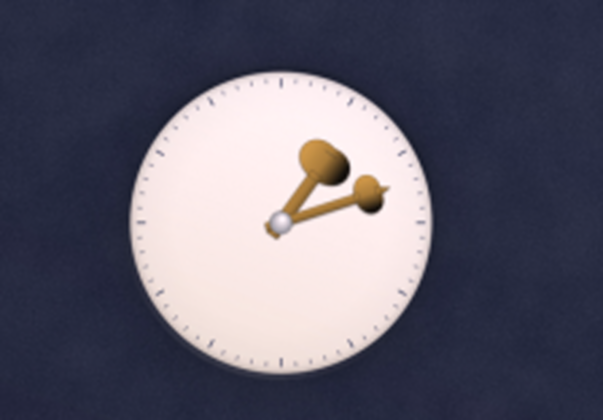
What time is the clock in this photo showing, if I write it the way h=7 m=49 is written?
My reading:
h=1 m=12
